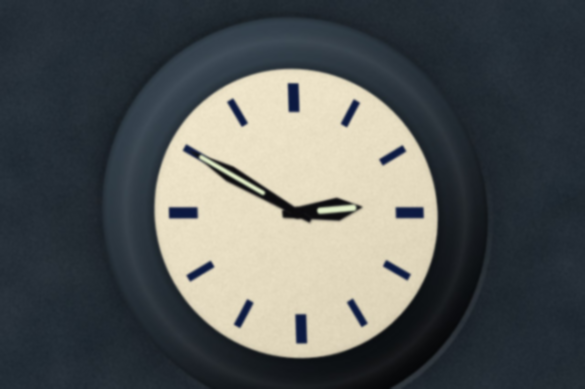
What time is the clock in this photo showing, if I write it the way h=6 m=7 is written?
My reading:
h=2 m=50
